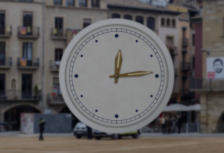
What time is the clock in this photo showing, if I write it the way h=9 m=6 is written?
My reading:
h=12 m=14
